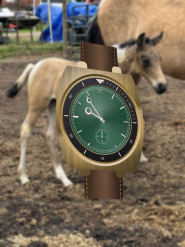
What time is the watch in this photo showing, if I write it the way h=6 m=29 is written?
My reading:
h=9 m=54
